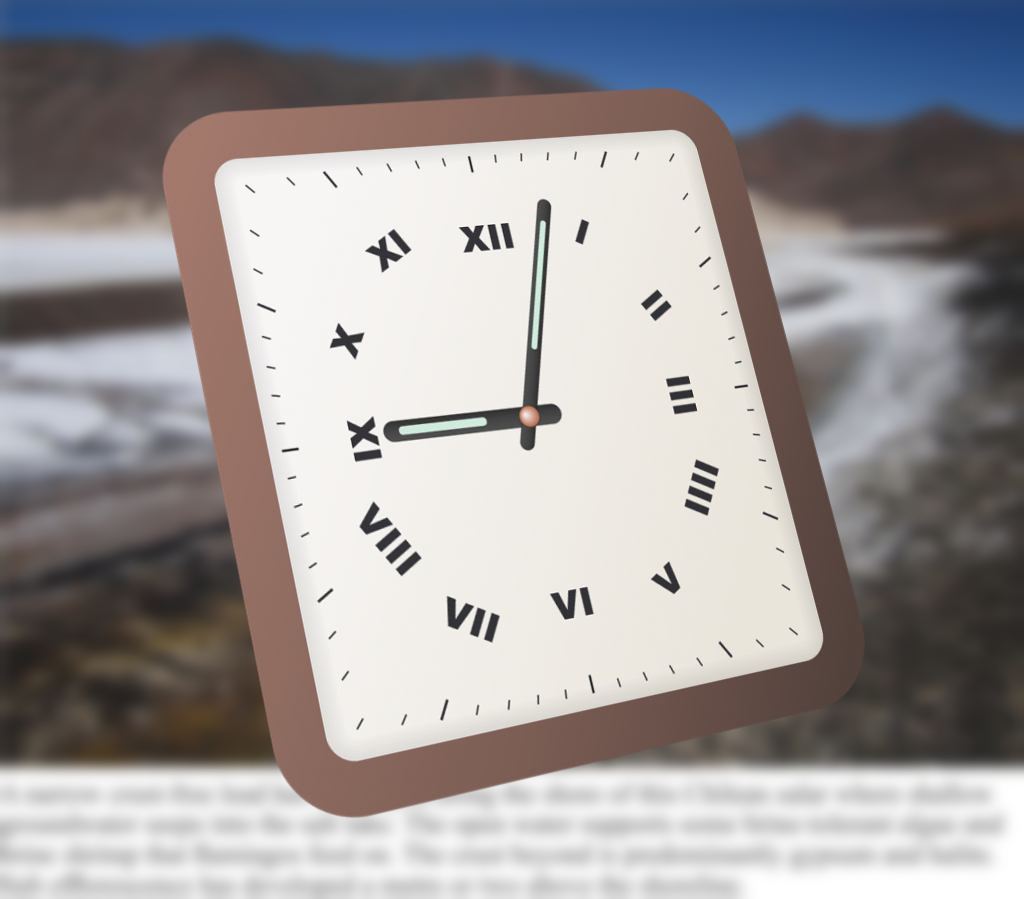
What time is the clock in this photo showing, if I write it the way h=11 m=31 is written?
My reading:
h=9 m=3
